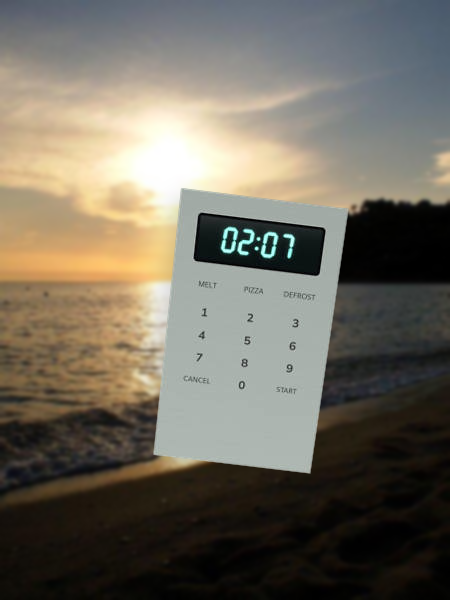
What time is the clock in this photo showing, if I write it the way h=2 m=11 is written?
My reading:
h=2 m=7
